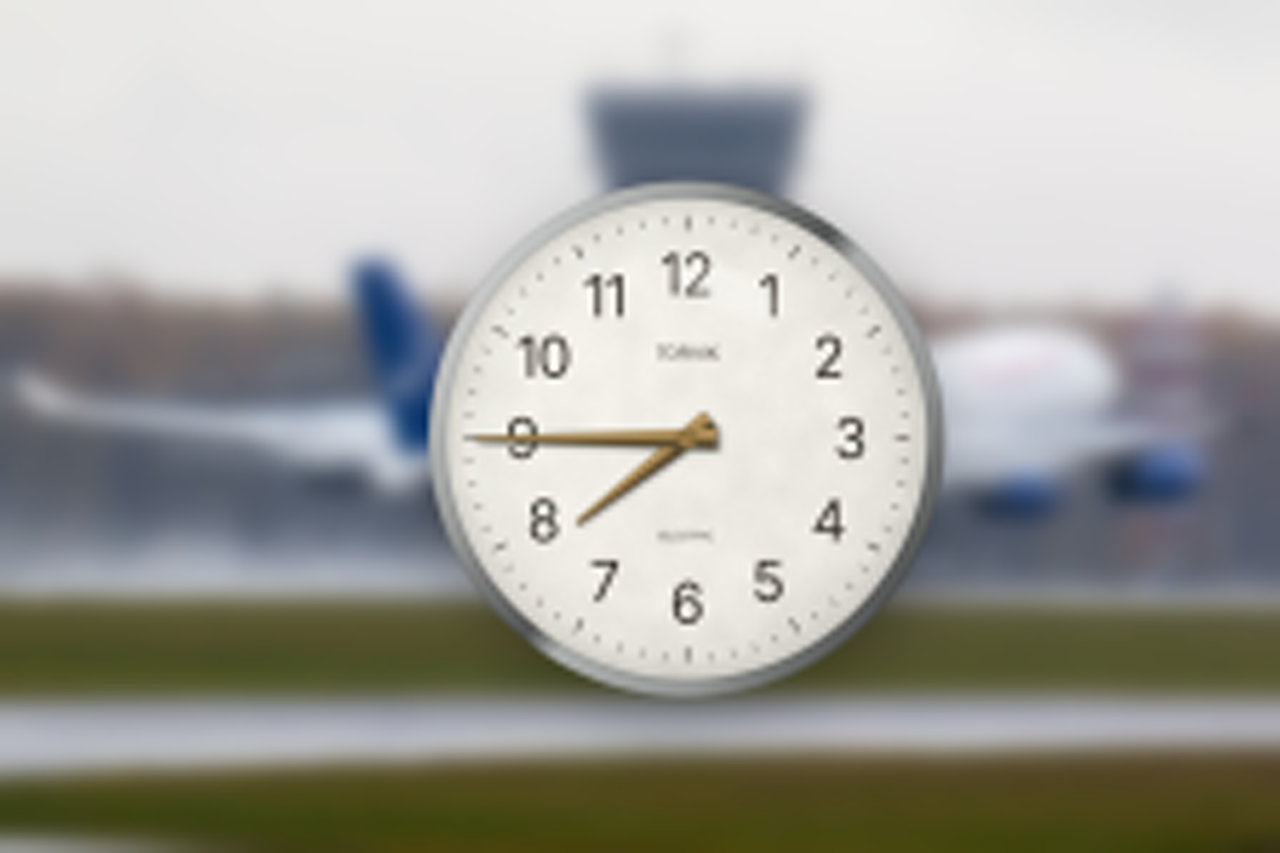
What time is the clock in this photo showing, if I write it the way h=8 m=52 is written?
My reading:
h=7 m=45
